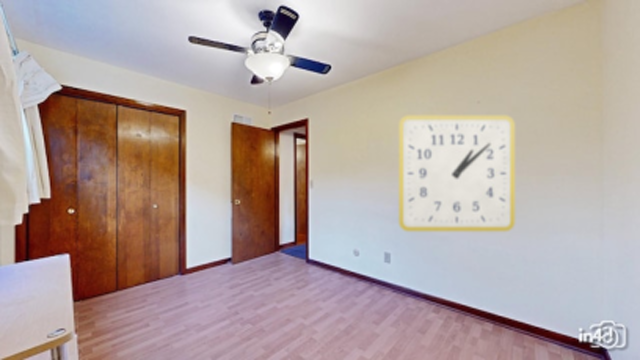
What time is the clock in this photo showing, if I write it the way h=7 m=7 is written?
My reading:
h=1 m=8
